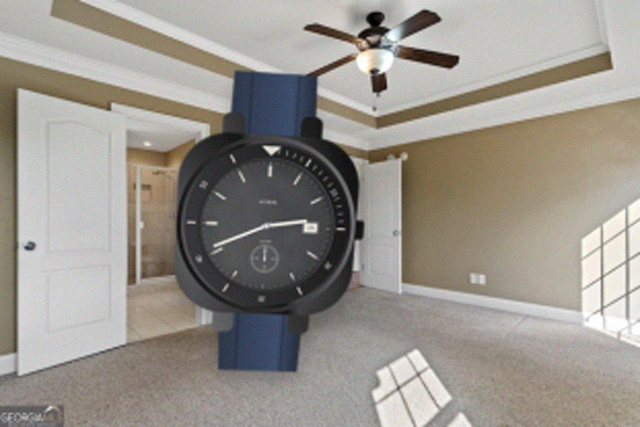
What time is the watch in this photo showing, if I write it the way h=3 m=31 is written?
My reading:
h=2 m=41
